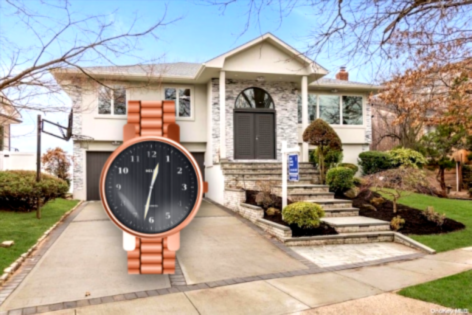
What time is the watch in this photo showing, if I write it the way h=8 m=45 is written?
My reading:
h=12 m=32
